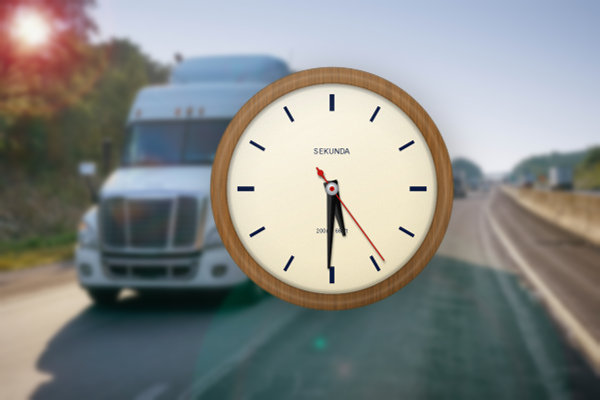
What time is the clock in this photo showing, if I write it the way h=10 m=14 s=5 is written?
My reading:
h=5 m=30 s=24
